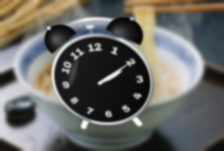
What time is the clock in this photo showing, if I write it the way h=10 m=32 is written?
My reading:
h=2 m=10
